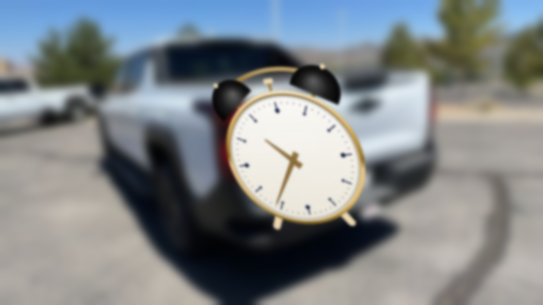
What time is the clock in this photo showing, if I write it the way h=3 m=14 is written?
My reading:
h=10 m=36
